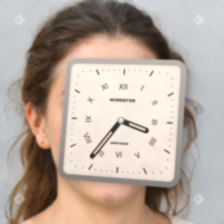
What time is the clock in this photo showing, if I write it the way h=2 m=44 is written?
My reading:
h=3 m=36
